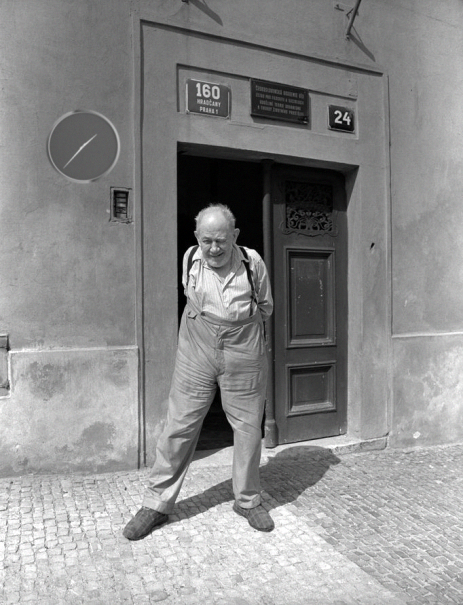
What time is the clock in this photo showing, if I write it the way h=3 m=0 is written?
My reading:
h=1 m=37
